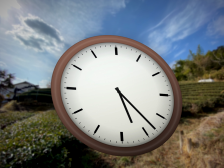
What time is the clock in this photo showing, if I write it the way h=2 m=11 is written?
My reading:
h=5 m=23
